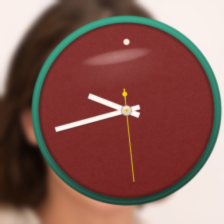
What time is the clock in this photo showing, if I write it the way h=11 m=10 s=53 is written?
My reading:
h=9 m=42 s=29
